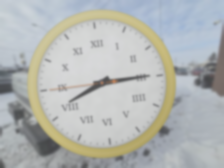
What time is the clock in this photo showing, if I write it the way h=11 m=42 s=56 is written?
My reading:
h=8 m=14 s=45
